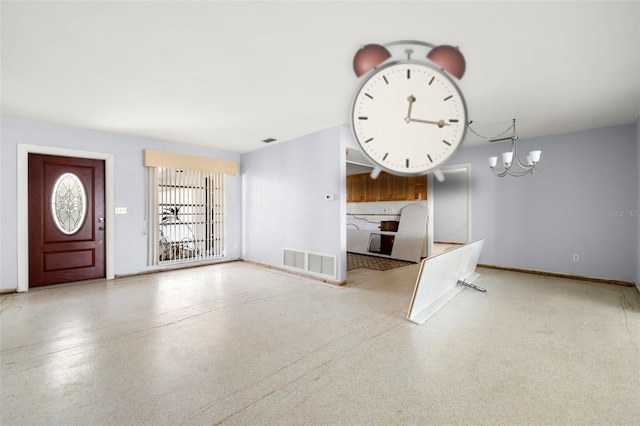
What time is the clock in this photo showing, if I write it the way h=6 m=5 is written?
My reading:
h=12 m=16
